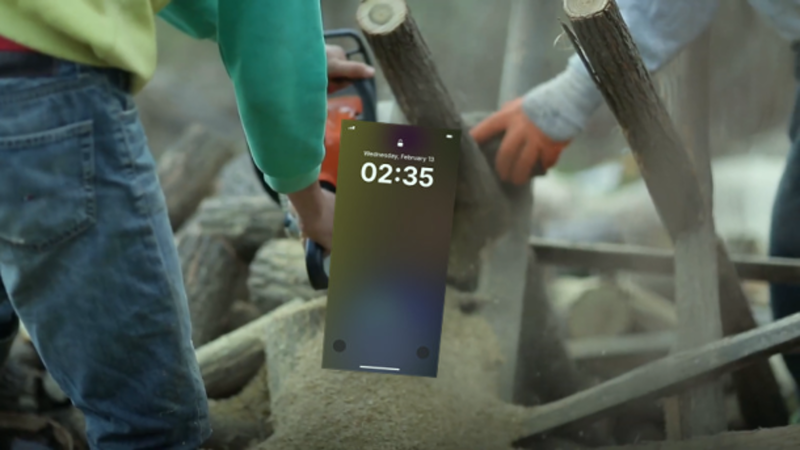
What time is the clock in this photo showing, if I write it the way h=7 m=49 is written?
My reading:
h=2 m=35
